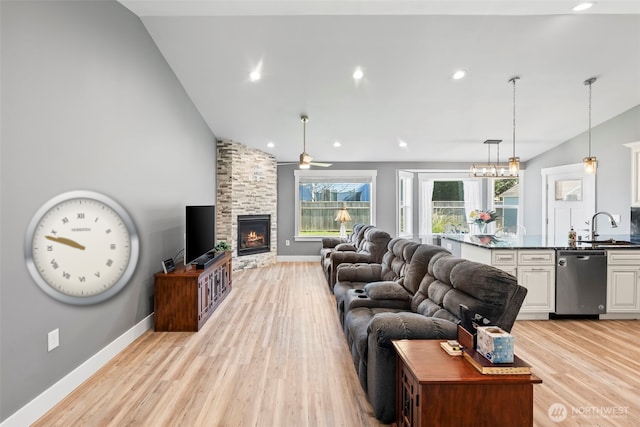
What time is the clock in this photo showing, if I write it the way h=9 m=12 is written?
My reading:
h=9 m=48
